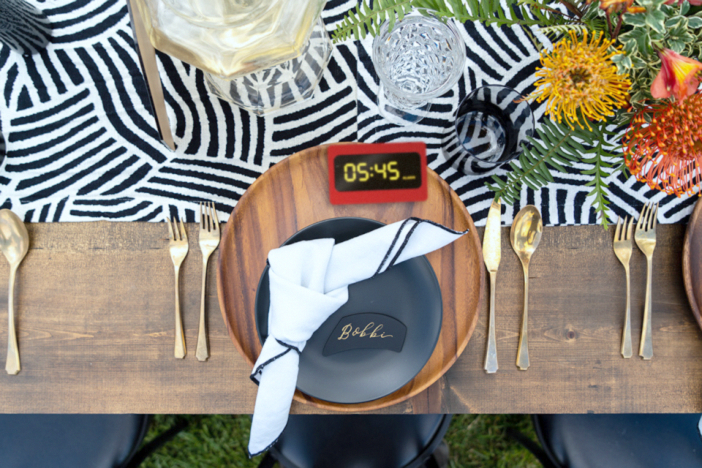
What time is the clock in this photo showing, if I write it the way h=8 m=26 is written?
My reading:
h=5 m=45
